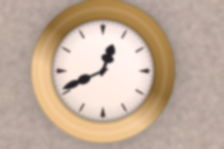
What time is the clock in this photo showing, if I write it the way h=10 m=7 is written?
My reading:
h=12 m=41
